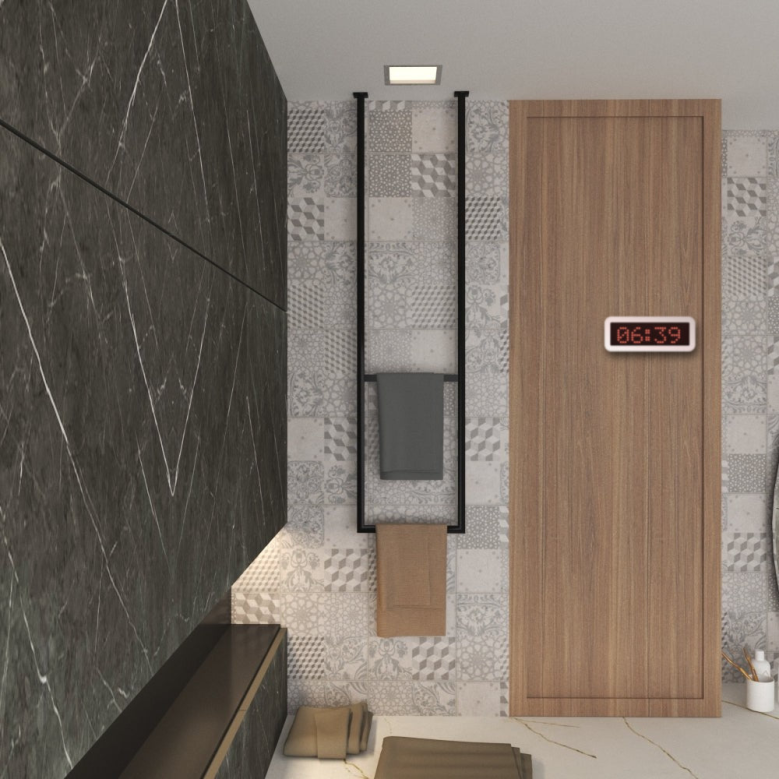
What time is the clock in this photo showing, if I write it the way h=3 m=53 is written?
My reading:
h=6 m=39
